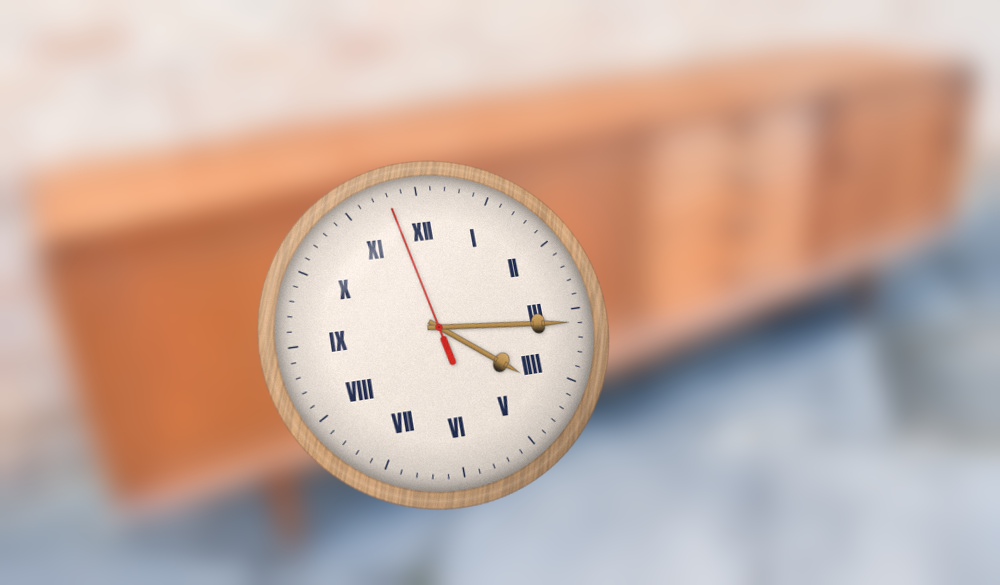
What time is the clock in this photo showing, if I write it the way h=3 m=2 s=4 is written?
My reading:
h=4 m=15 s=58
